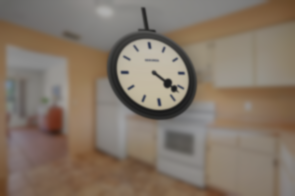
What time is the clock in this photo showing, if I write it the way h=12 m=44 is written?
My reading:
h=4 m=22
